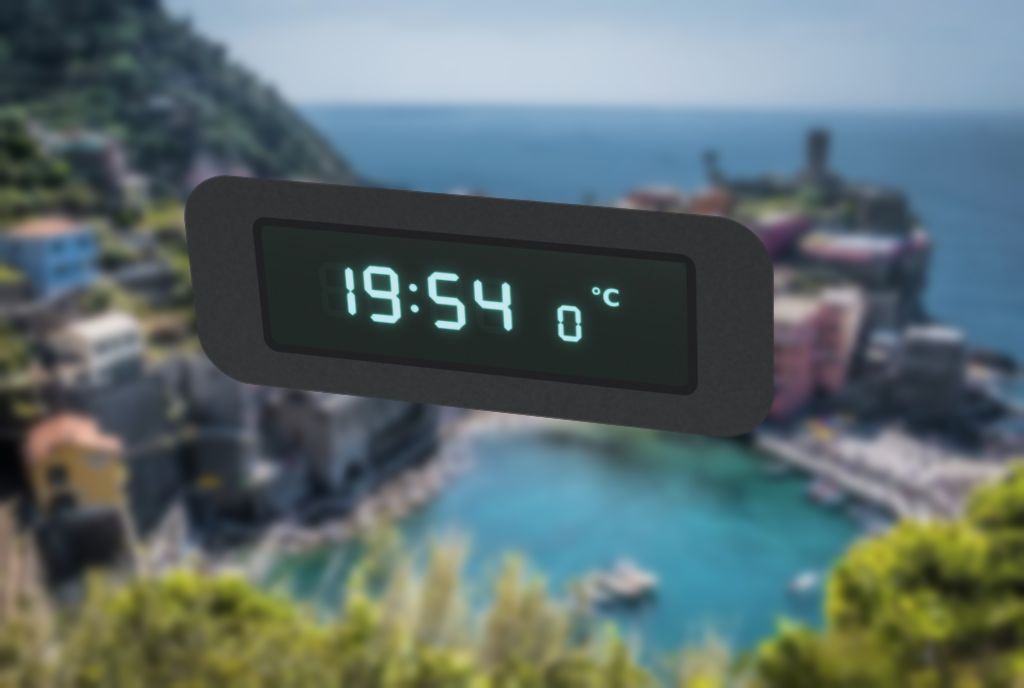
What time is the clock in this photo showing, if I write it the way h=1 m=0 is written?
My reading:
h=19 m=54
